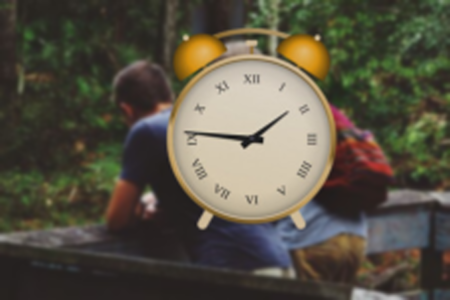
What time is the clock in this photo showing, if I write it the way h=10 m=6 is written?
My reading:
h=1 m=46
